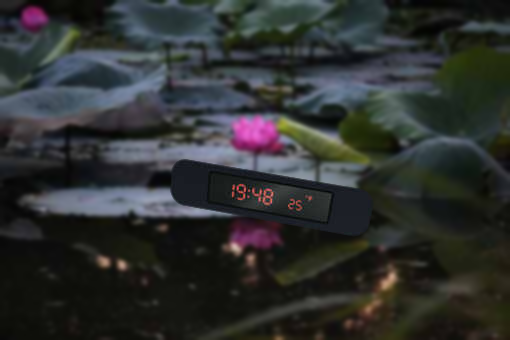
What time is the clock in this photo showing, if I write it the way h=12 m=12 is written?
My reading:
h=19 m=48
